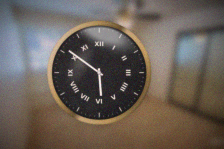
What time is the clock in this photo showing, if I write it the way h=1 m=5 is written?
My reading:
h=5 m=51
